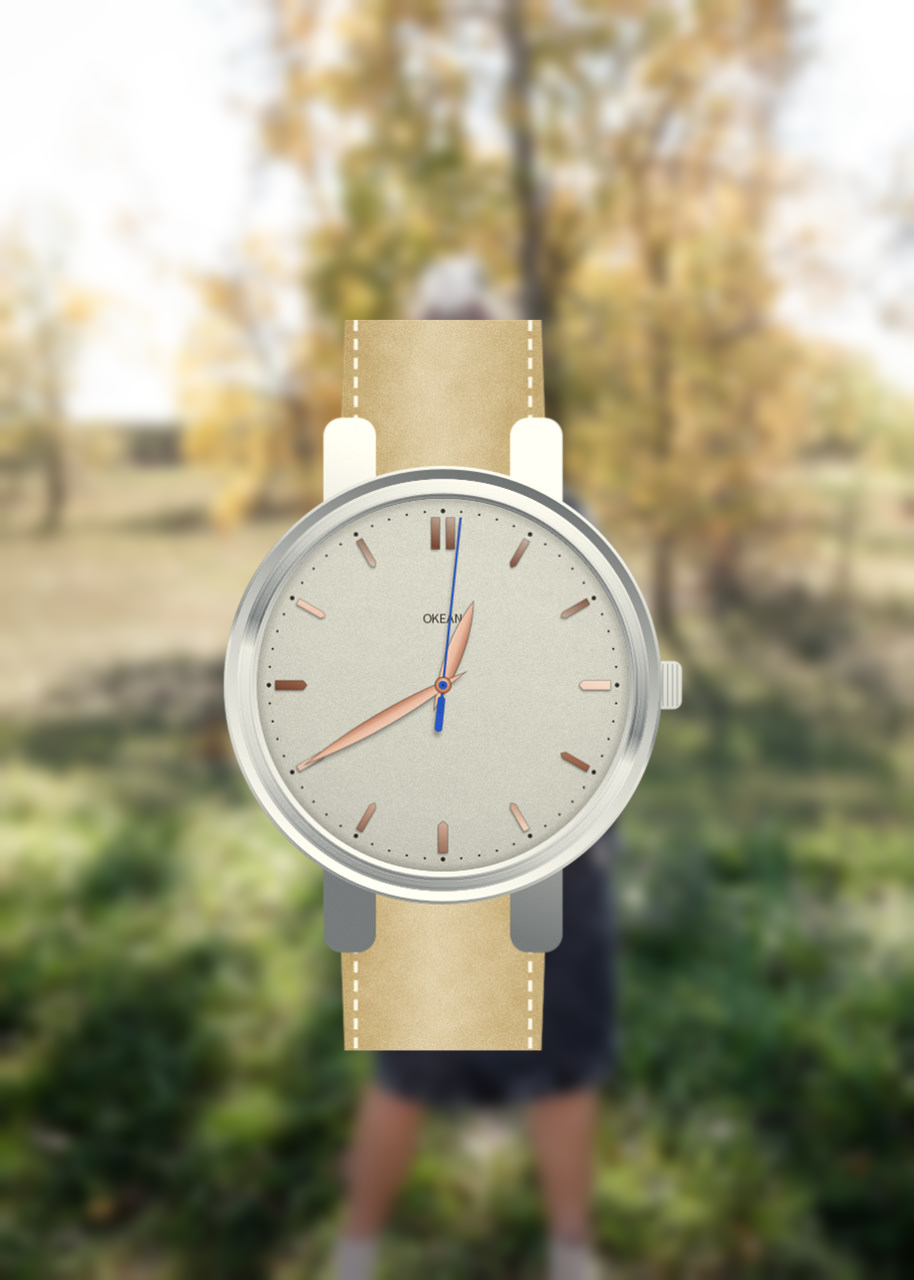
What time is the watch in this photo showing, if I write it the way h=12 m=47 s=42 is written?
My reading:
h=12 m=40 s=1
